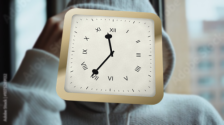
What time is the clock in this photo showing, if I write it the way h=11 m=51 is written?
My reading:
h=11 m=36
